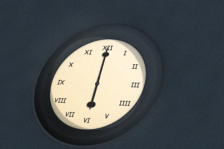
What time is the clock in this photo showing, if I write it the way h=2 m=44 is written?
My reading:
h=6 m=0
